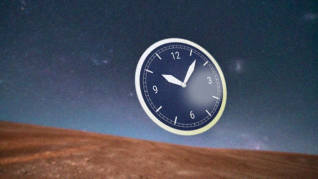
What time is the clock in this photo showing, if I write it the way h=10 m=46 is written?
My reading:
h=10 m=7
